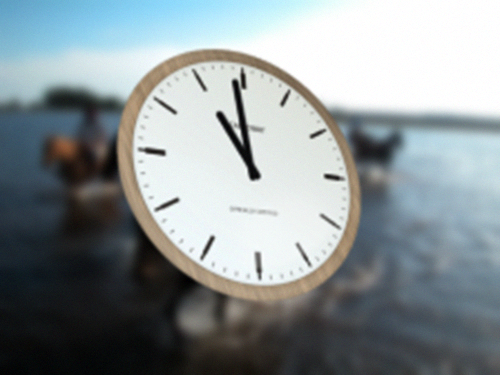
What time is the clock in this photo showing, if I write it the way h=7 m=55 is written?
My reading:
h=10 m=59
